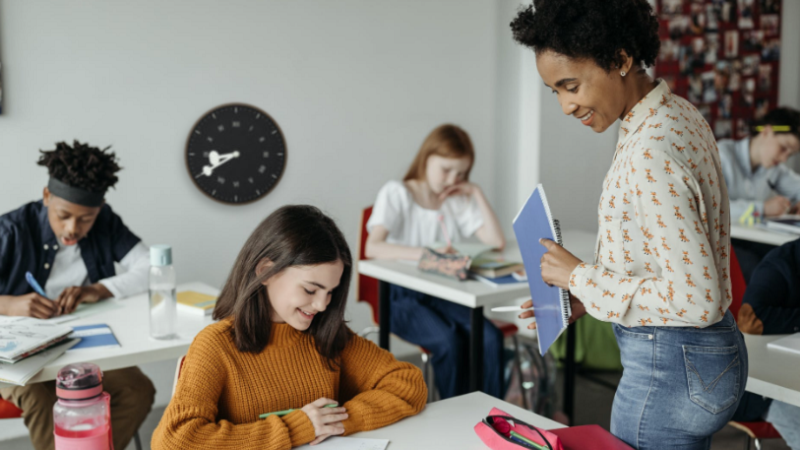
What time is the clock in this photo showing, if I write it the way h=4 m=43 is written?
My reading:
h=8 m=40
